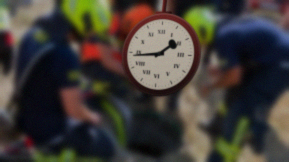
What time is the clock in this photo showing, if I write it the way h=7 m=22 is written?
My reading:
h=1 m=44
